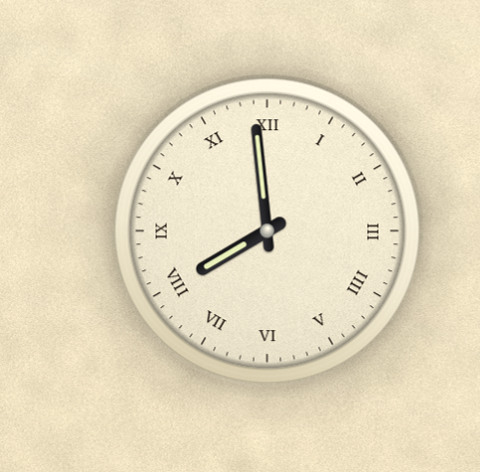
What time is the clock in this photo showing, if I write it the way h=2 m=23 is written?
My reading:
h=7 m=59
